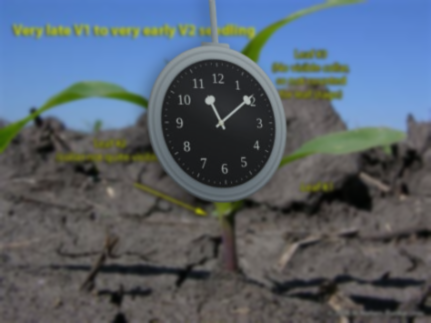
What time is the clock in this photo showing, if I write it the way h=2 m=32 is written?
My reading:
h=11 m=9
